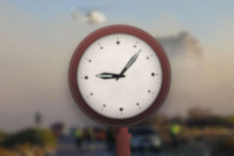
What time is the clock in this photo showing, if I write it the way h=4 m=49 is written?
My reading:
h=9 m=7
